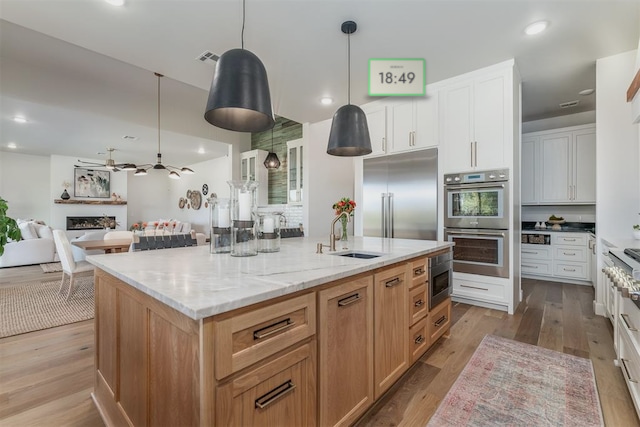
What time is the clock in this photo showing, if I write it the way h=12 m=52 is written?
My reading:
h=18 m=49
